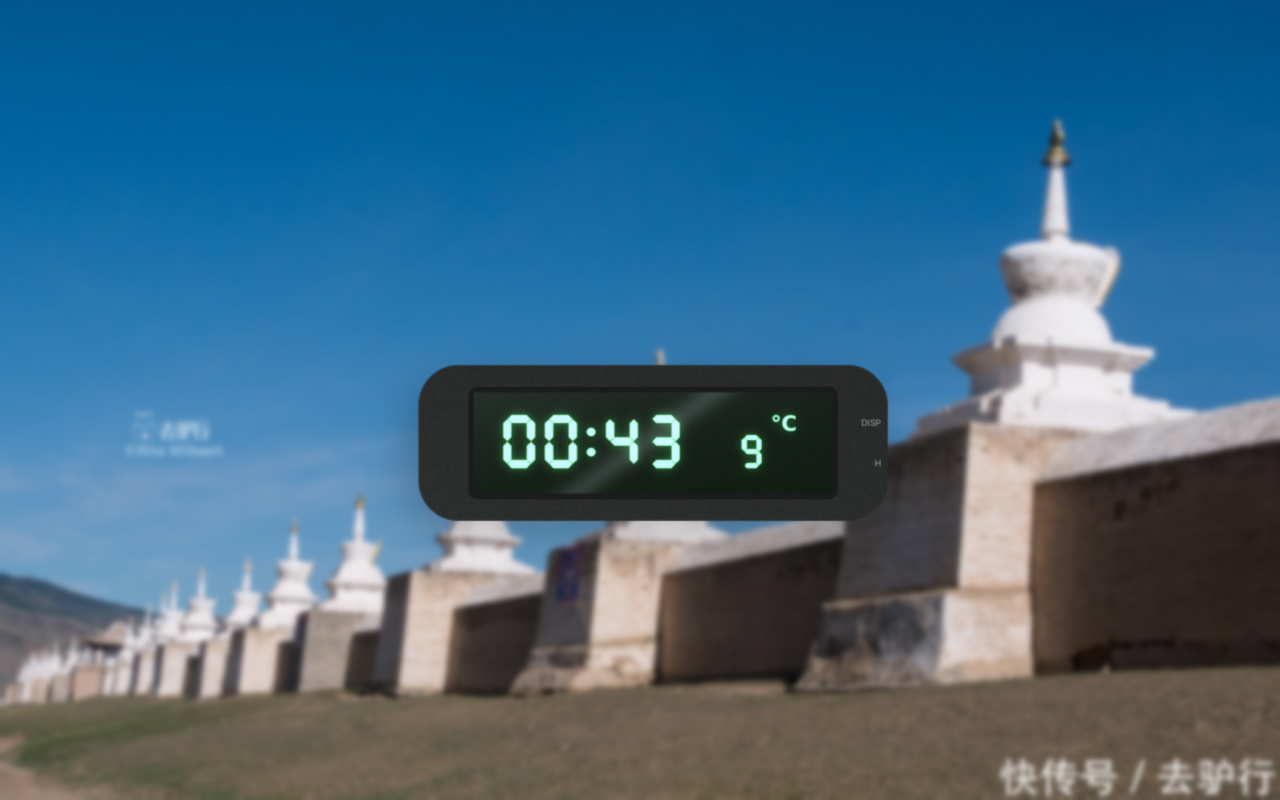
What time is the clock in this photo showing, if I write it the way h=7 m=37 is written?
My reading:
h=0 m=43
